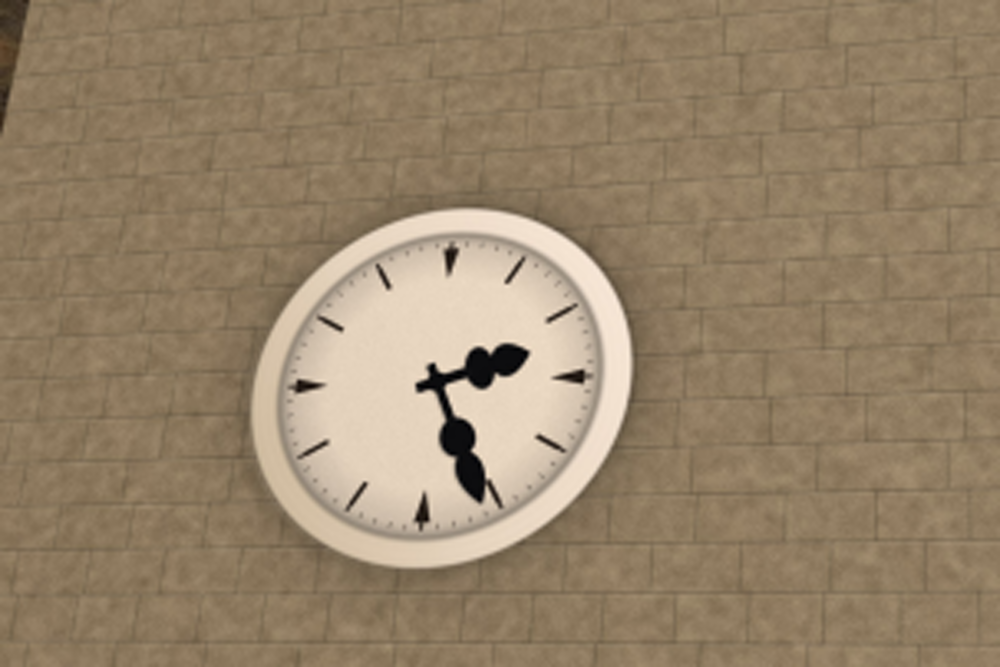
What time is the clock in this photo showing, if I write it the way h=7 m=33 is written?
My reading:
h=2 m=26
